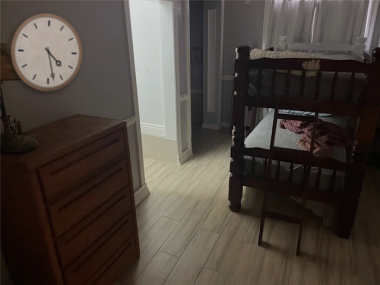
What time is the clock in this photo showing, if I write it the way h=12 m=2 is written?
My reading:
h=4 m=28
